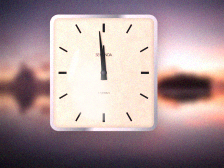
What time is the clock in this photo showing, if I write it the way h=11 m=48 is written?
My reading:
h=11 m=59
